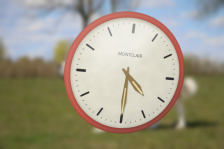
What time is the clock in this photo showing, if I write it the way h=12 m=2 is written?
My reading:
h=4 m=30
